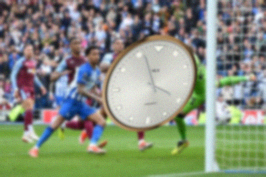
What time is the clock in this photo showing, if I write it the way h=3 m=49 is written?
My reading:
h=3 m=56
